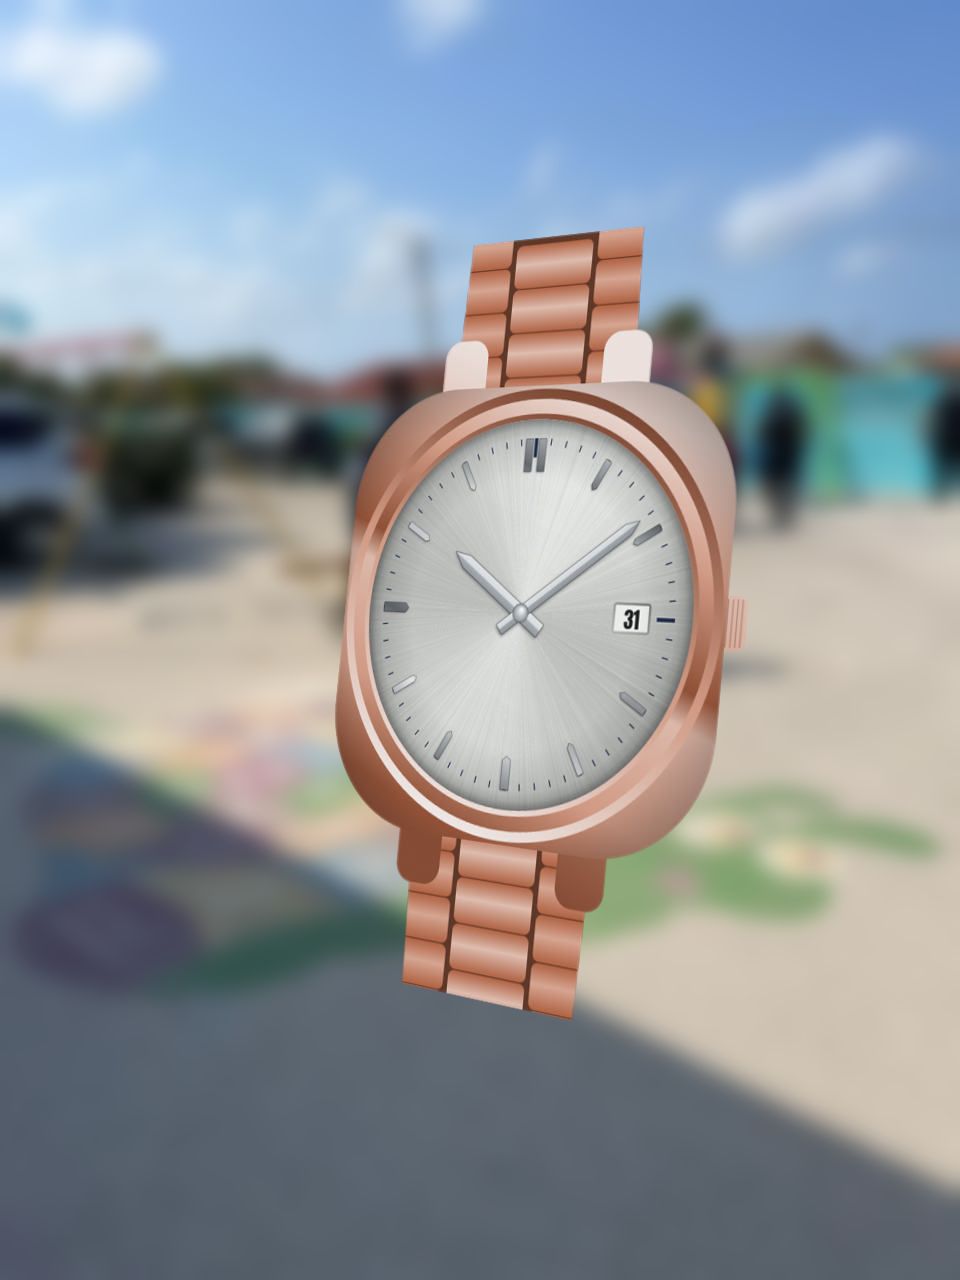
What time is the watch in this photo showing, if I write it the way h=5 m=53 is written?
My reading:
h=10 m=9
